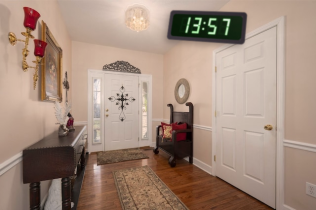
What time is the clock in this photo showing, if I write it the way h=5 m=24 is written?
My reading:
h=13 m=57
